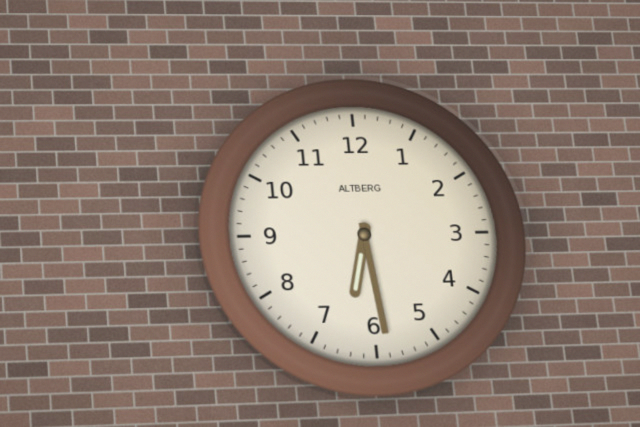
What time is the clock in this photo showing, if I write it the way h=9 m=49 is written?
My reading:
h=6 m=29
